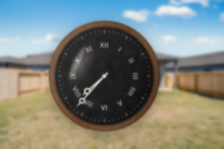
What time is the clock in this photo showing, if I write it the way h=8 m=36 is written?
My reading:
h=7 m=37
